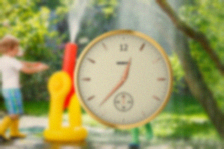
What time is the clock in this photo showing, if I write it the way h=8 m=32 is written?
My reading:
h=12 m=37
